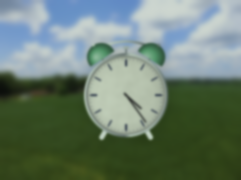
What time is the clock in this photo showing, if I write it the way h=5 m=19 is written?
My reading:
h=4 m=24
